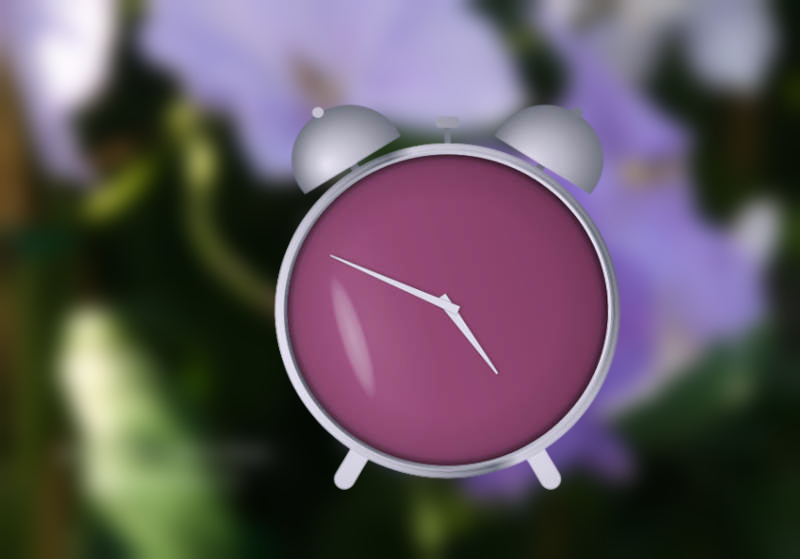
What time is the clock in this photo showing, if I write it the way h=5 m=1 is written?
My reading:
h=4 m=49
